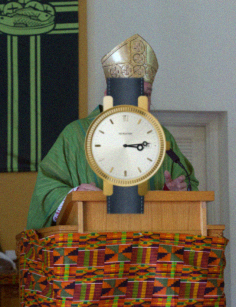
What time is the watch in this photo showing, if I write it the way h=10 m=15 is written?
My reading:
h=3 m=14
